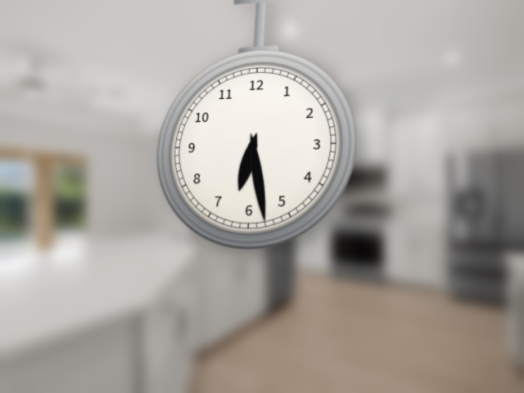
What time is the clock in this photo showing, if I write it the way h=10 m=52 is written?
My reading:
h=6 m=28
